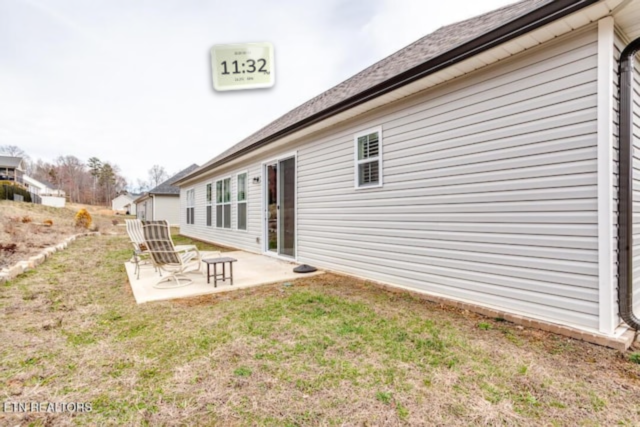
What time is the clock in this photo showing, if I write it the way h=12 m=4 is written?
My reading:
h=11 m=32
